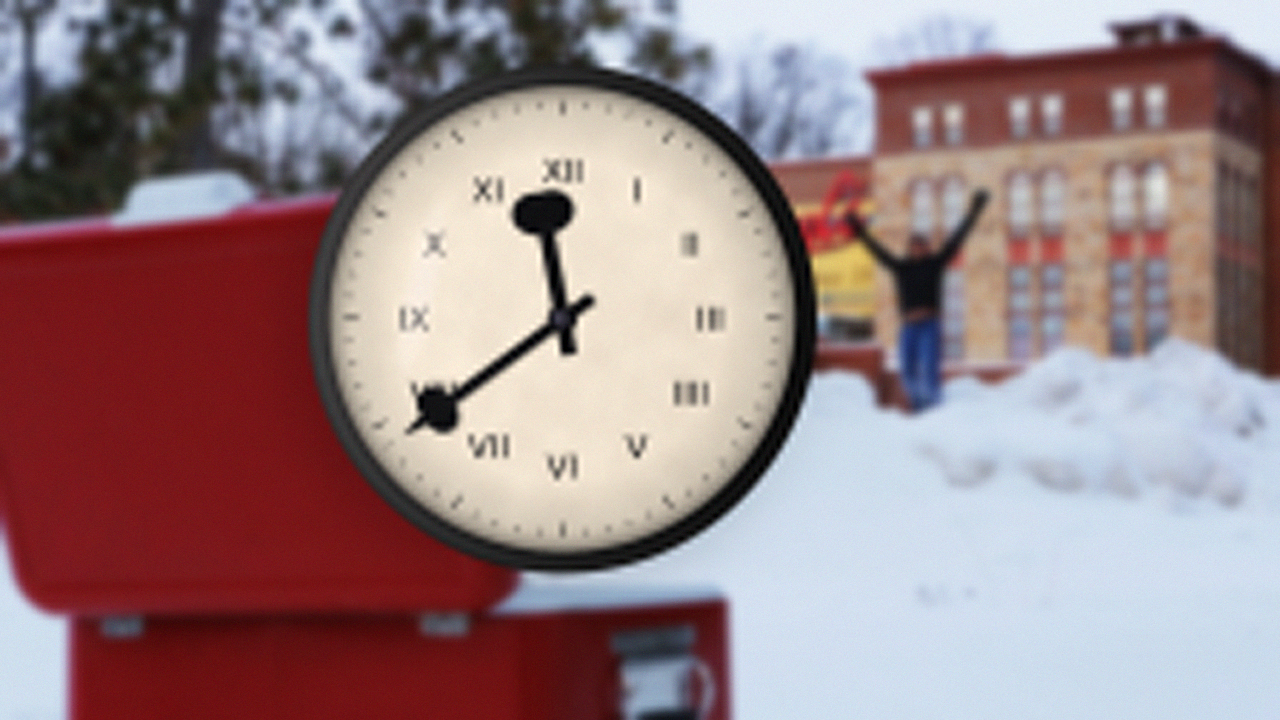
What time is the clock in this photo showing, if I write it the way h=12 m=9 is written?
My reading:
h=11 m=39
